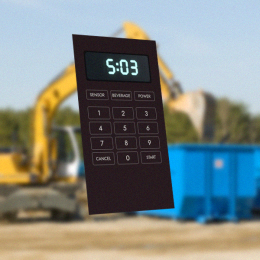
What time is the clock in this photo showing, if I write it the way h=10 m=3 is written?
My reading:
h=5 m=3
